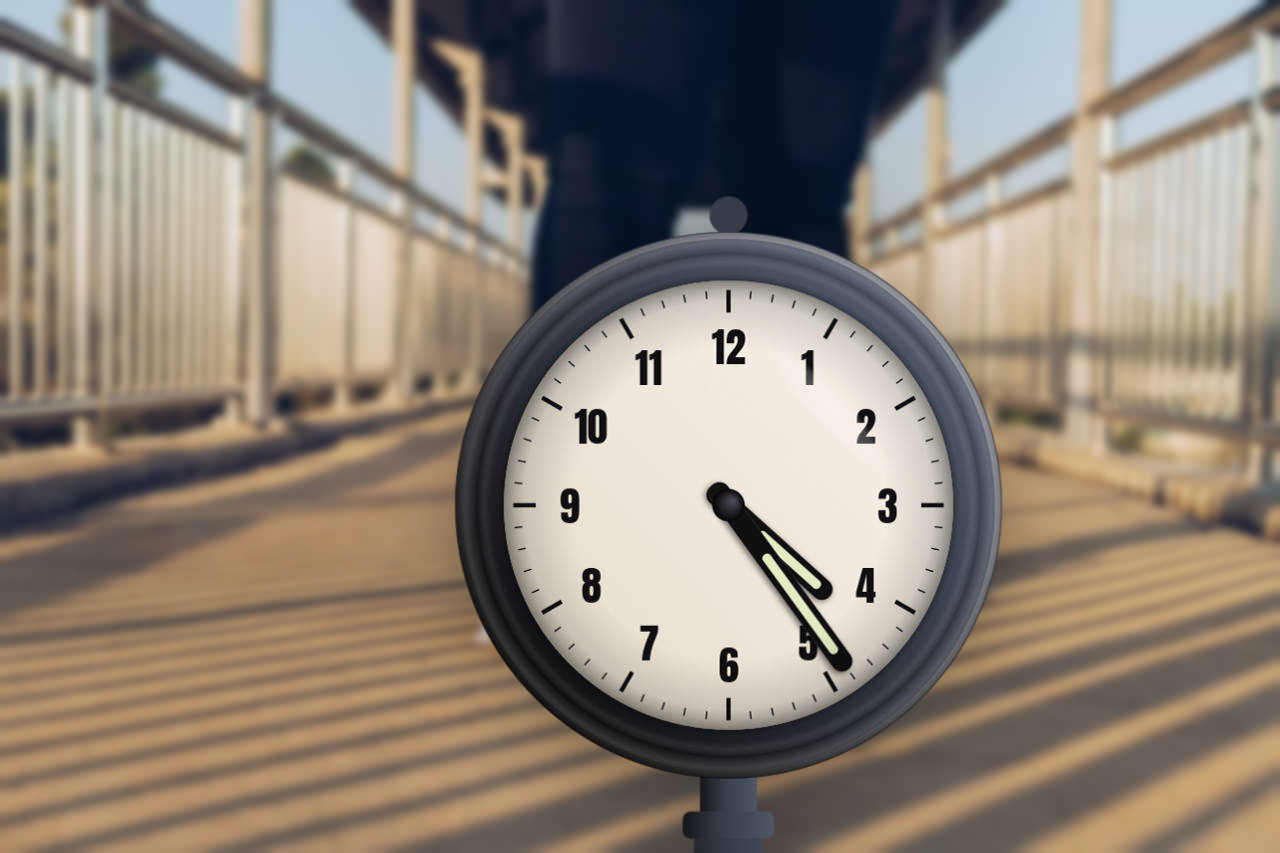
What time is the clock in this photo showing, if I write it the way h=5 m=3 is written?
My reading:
h=4 m=24
